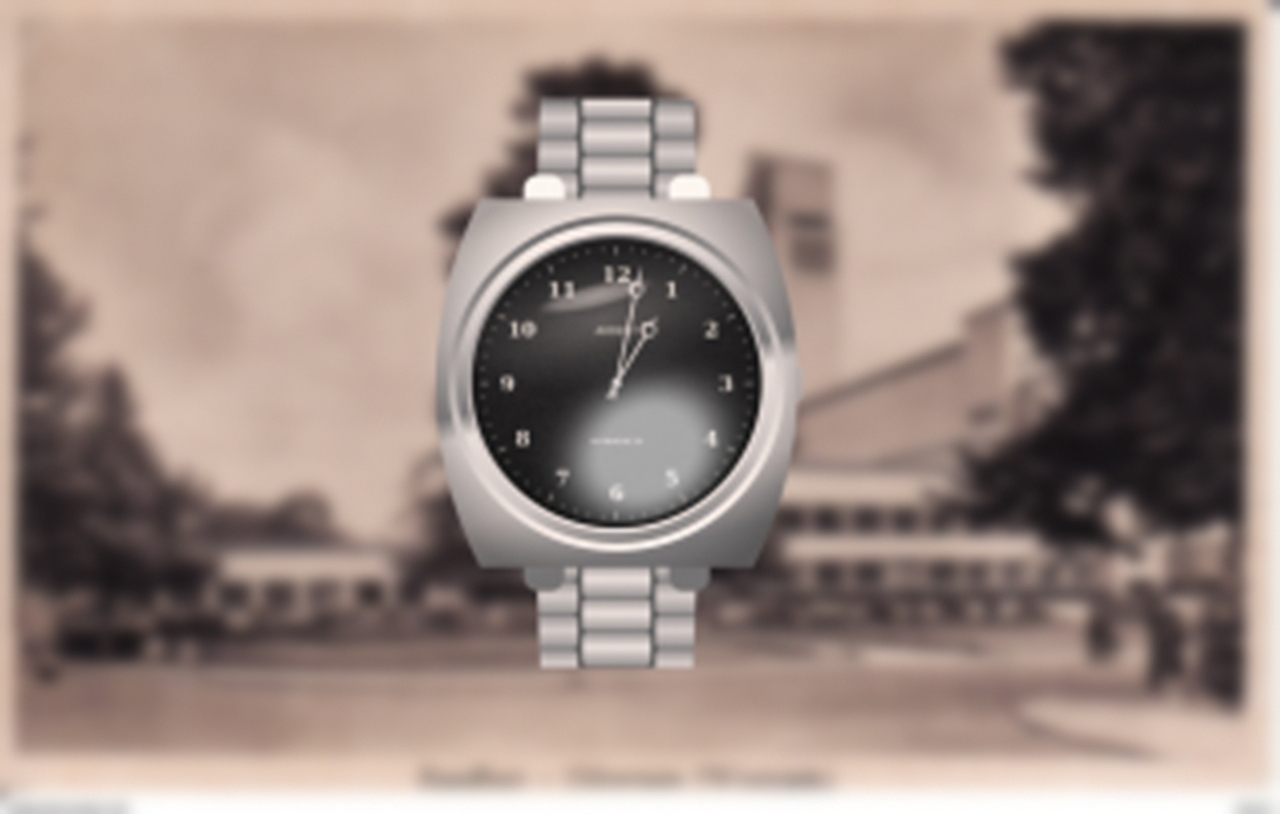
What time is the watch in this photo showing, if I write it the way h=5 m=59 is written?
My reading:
h=1 m=2
